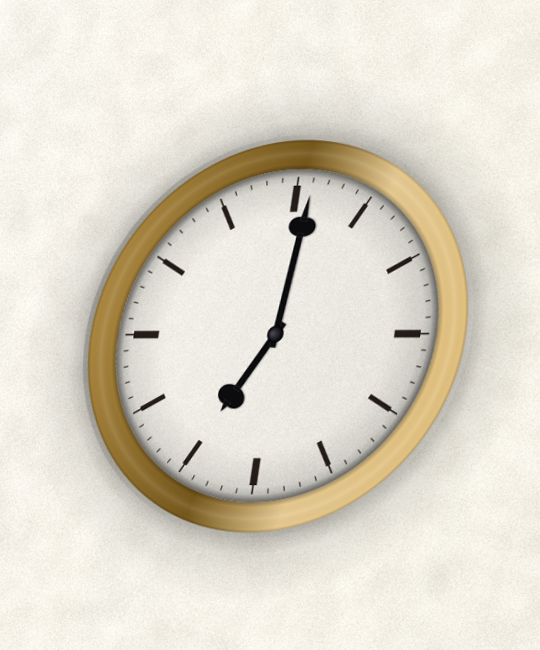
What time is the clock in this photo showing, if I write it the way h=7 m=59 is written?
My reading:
h=7 m=1
